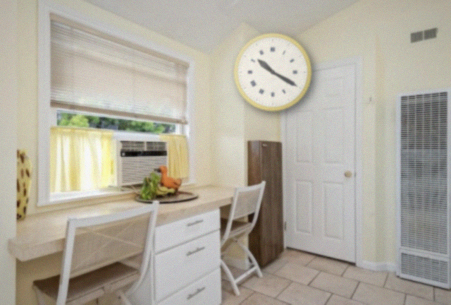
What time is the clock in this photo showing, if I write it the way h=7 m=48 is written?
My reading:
h=10 m=20
